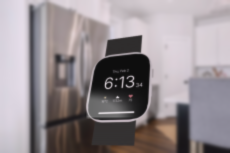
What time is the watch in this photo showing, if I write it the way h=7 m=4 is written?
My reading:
h=6 m=13
